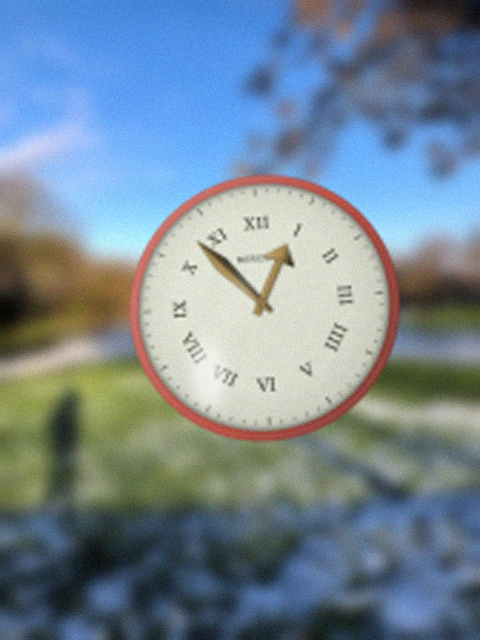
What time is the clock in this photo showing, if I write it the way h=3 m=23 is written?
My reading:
h=12 m=53
